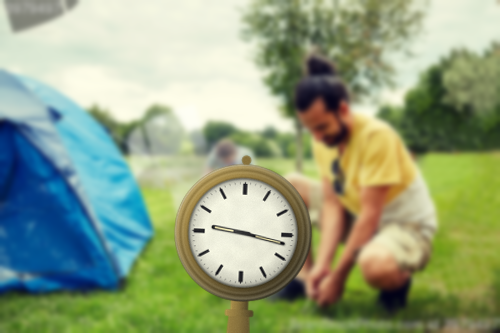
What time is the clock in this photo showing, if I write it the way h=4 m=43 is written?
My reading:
h=9 m=17
